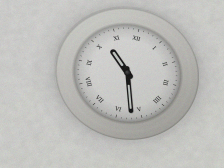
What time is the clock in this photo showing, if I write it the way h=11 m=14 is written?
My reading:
h=10 m=27
